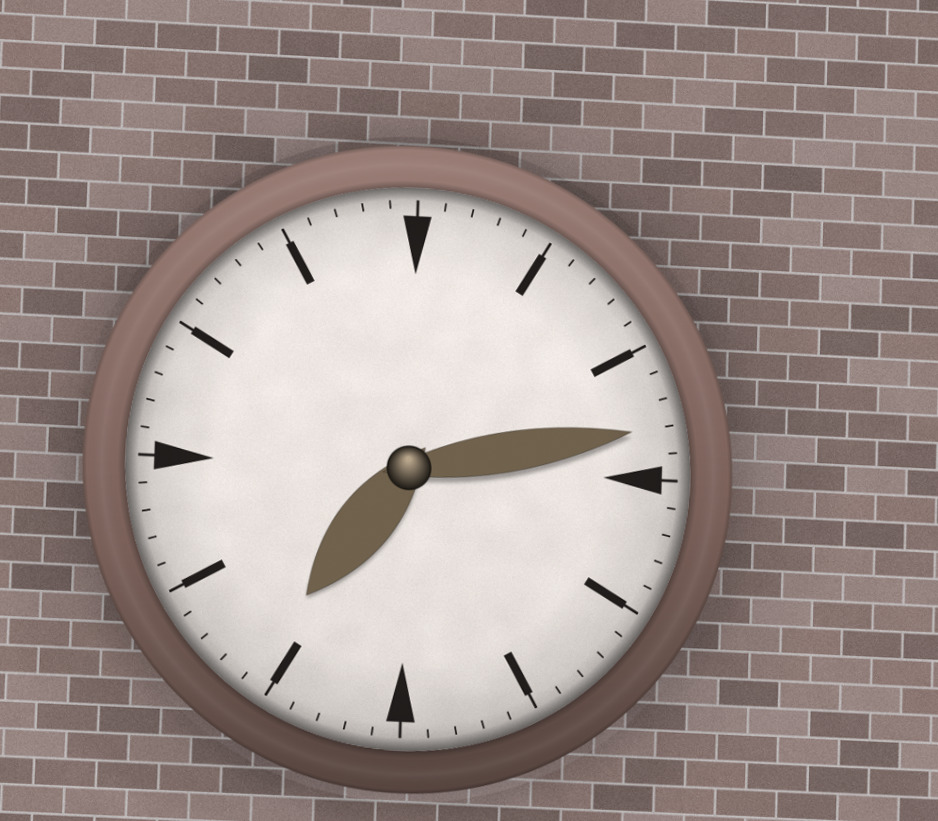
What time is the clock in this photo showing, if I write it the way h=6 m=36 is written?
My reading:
h=7 m=13
